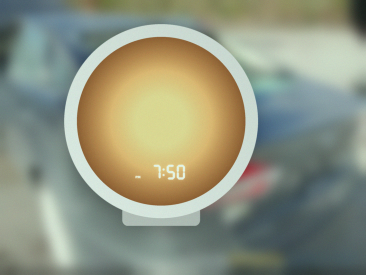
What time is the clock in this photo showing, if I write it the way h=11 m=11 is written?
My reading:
h=7 m=50
